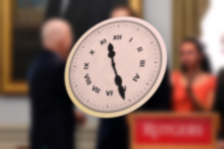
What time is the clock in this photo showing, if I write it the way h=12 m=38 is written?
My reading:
h=11 m=26
